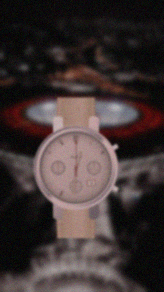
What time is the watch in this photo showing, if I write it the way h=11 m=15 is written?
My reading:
h=12 m=31
